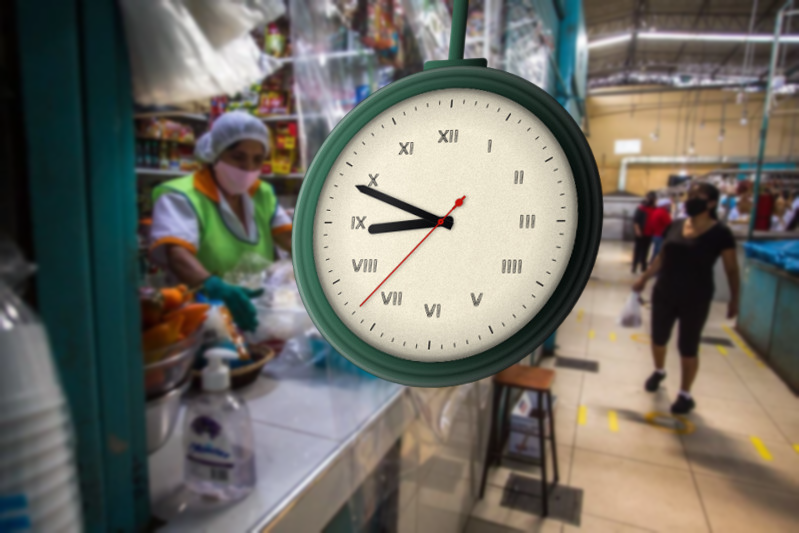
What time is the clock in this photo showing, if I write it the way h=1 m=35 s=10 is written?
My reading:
h=8 m=48 s=37
